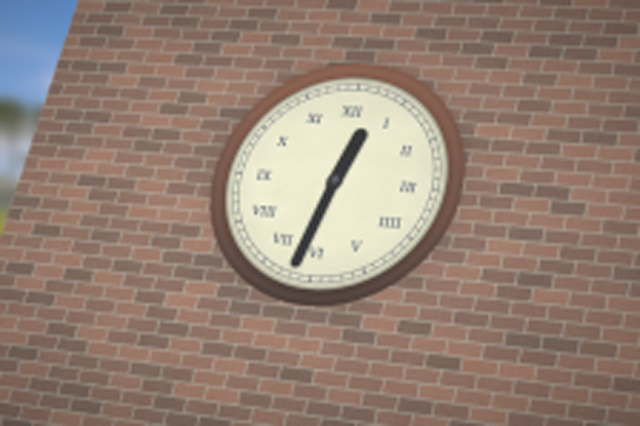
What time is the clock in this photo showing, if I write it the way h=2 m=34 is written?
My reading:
h=12 m=32
